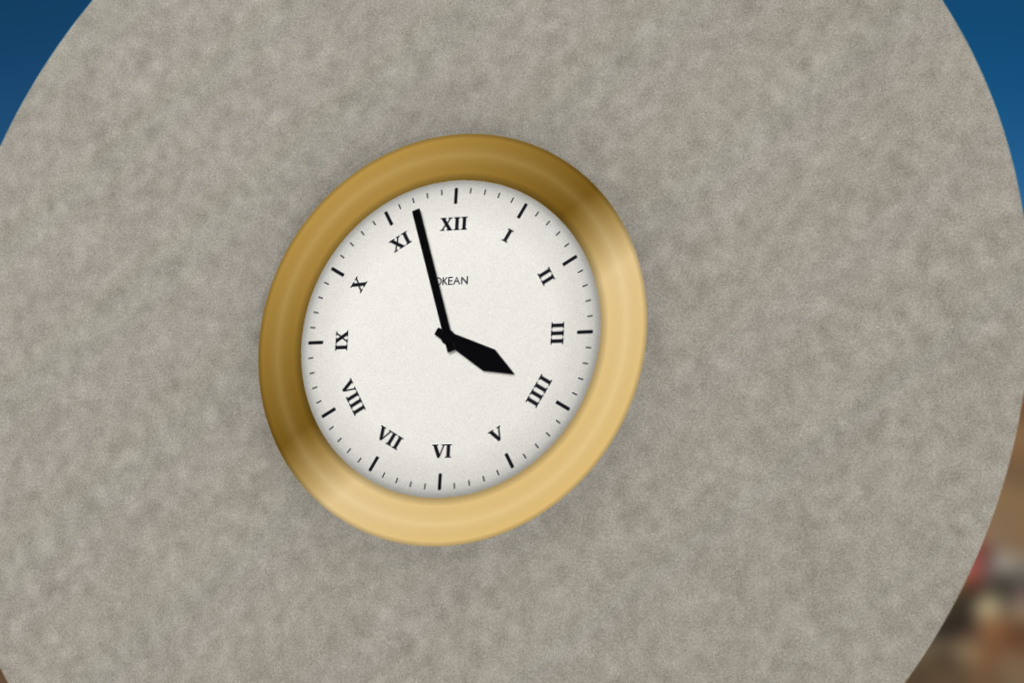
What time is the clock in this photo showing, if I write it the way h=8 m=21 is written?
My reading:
h=3 m=57
